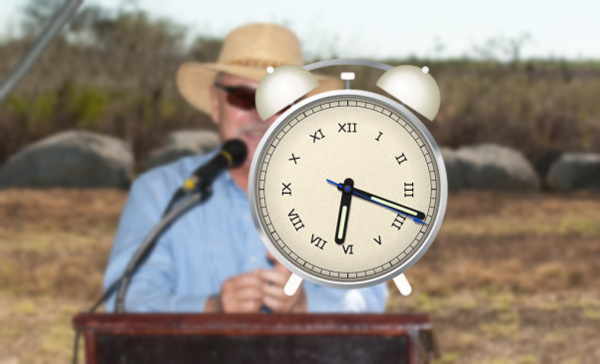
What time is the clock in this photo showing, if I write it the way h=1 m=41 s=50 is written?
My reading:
h=6 m=18 s=19
